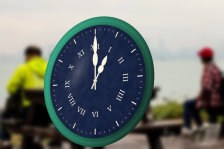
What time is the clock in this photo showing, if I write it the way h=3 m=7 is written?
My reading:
h=1 m=0
